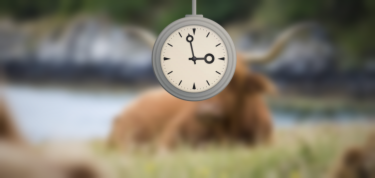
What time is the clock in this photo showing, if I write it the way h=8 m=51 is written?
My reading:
h=2 m=58
